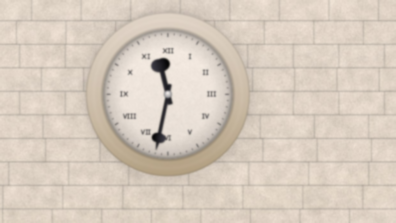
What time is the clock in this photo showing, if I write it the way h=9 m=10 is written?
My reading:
h=11 m=32
